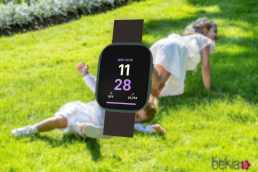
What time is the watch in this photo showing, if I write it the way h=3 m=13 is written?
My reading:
h=11 m=28
